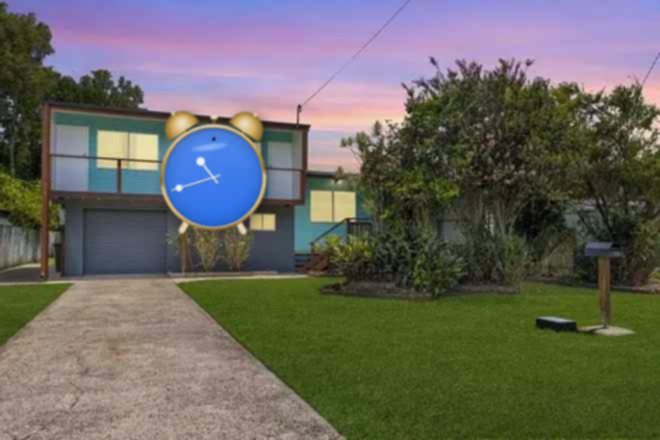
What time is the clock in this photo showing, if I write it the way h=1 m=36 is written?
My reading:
h=10 m=42
